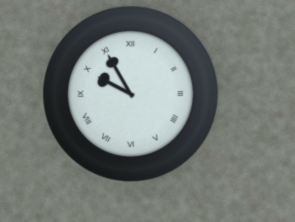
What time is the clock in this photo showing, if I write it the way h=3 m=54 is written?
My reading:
h=9 m=55
